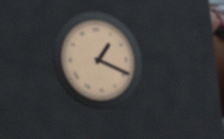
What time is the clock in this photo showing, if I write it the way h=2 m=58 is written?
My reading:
h=1 m=19
